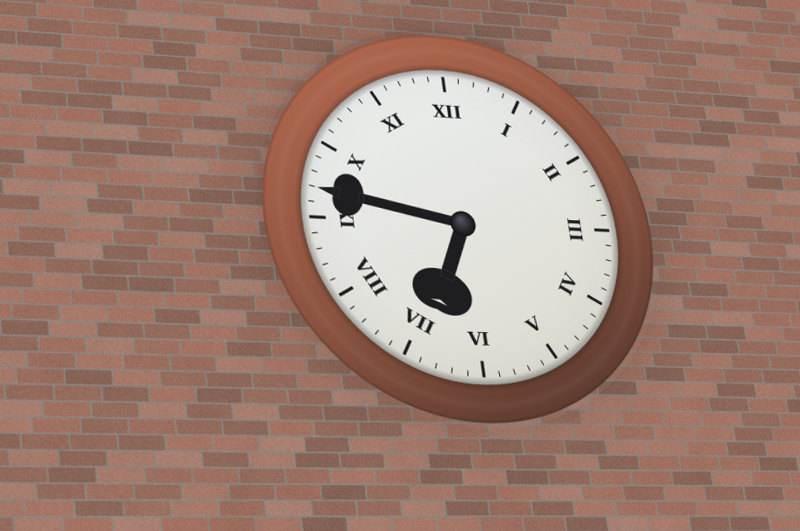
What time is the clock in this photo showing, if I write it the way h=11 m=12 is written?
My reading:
h=6 m=47
